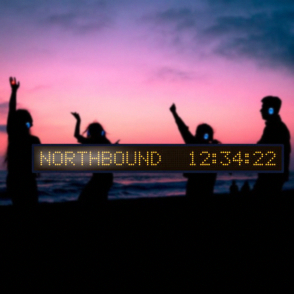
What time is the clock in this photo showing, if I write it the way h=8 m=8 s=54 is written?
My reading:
h=12 m=34 s=22
